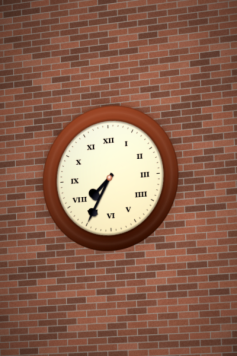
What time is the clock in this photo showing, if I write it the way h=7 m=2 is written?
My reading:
h=7 m=35
